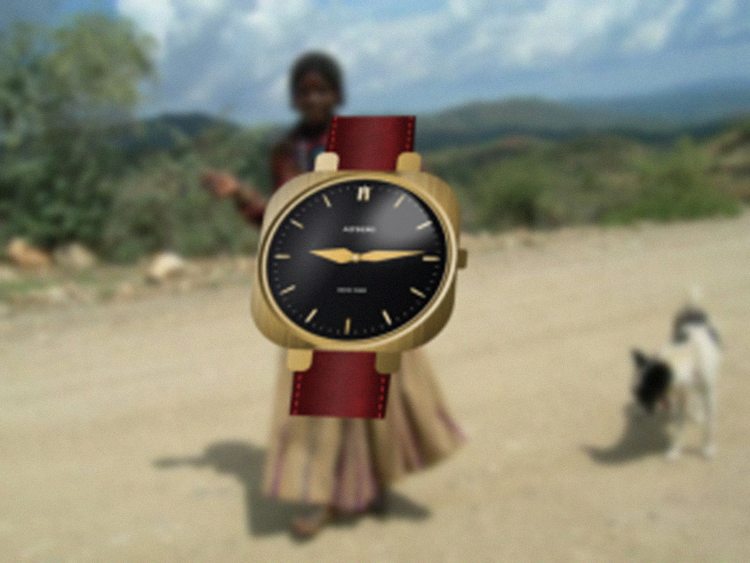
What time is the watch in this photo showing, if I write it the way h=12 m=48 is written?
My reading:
h=9 m=14
